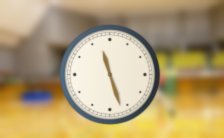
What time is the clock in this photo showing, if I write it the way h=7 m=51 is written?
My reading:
h=11 m=27
